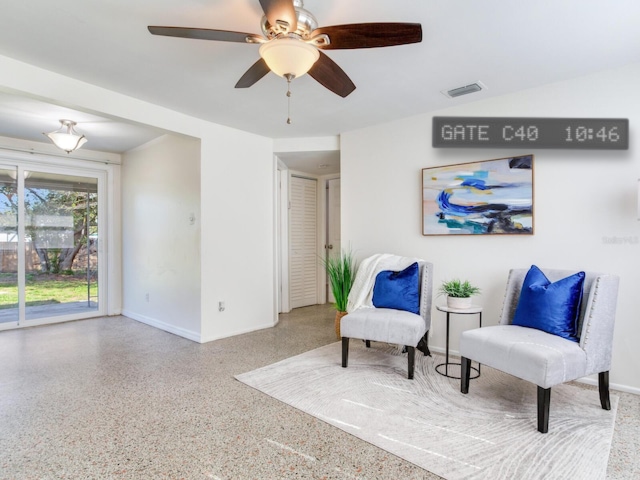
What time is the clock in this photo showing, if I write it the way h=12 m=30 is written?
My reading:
h=10 m=46
